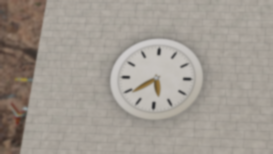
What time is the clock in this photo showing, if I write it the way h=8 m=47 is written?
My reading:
h=5 m=39
